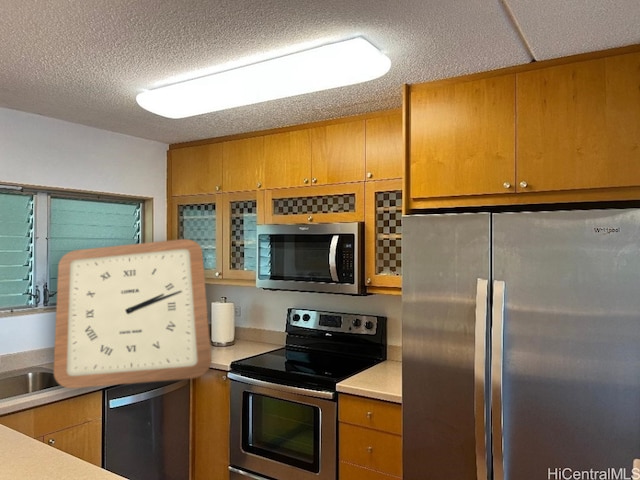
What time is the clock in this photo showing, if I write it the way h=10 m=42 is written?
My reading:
h=2 m=12
